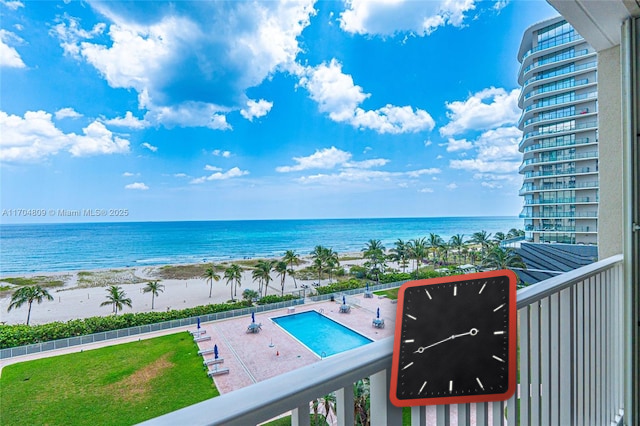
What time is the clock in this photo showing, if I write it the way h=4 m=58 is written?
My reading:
h=2 m=42
